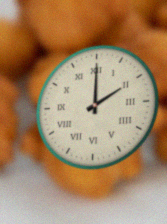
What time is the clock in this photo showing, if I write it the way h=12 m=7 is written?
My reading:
h=2 m=0
